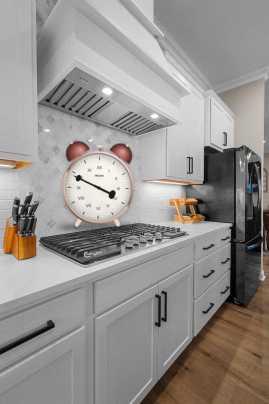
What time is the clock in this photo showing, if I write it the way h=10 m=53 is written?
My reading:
h=3 m=49
